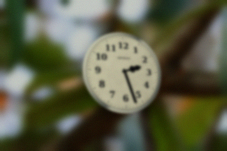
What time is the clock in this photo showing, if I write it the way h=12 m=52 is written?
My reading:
h=2 m=27
